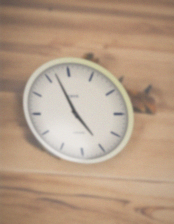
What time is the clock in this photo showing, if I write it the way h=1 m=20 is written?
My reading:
h=4 m=57
